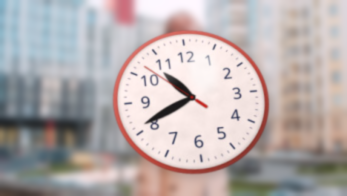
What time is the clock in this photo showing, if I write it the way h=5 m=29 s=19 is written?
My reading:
h=10 m=40 s=52
